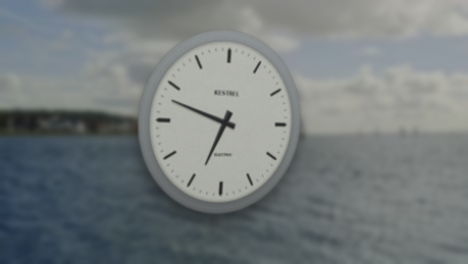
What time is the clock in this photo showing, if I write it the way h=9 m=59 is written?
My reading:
h=6 m=48
